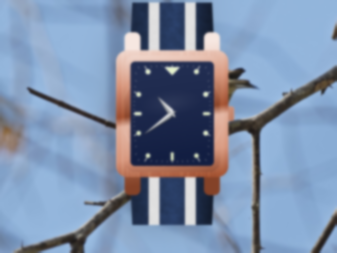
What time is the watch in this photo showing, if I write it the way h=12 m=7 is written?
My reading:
h=10 m=39
